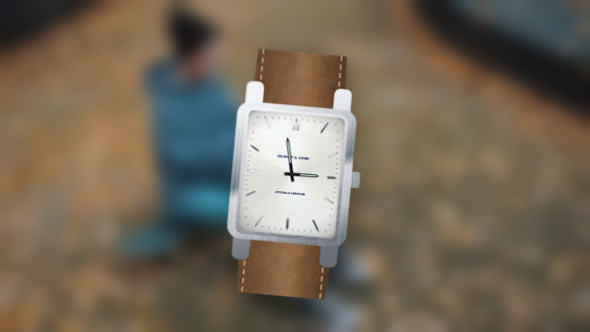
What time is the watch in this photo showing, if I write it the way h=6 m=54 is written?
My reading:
h=2 m=58
